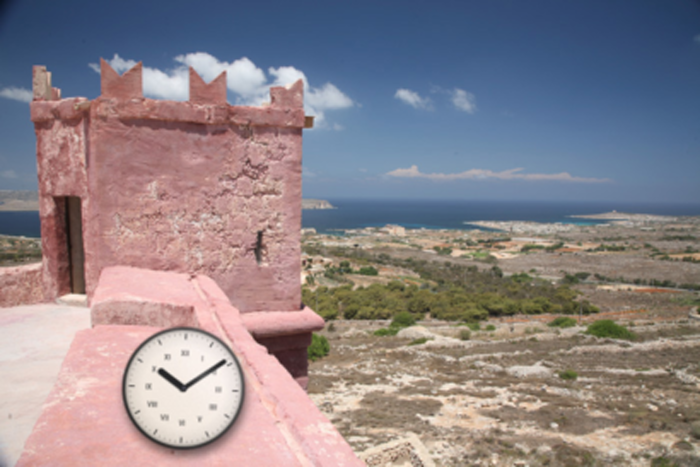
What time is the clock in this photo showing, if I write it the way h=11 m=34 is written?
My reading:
h=10 m=9
